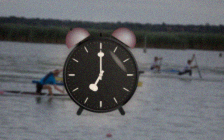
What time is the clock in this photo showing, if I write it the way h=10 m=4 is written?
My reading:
h=7 m=0
